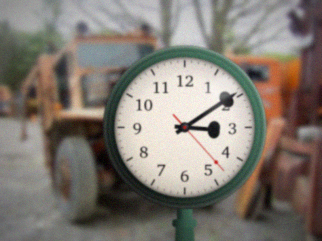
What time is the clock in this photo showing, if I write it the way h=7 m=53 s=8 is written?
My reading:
h=3 m=9 s=23
